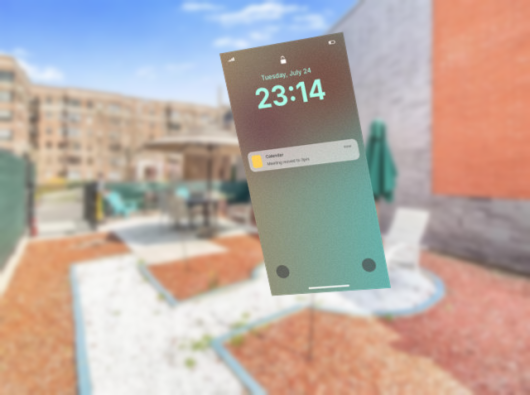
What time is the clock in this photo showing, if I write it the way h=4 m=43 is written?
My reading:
h=23 m=14
